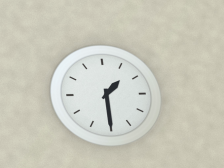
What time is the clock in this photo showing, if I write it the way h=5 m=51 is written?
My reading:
h=1 m=30
